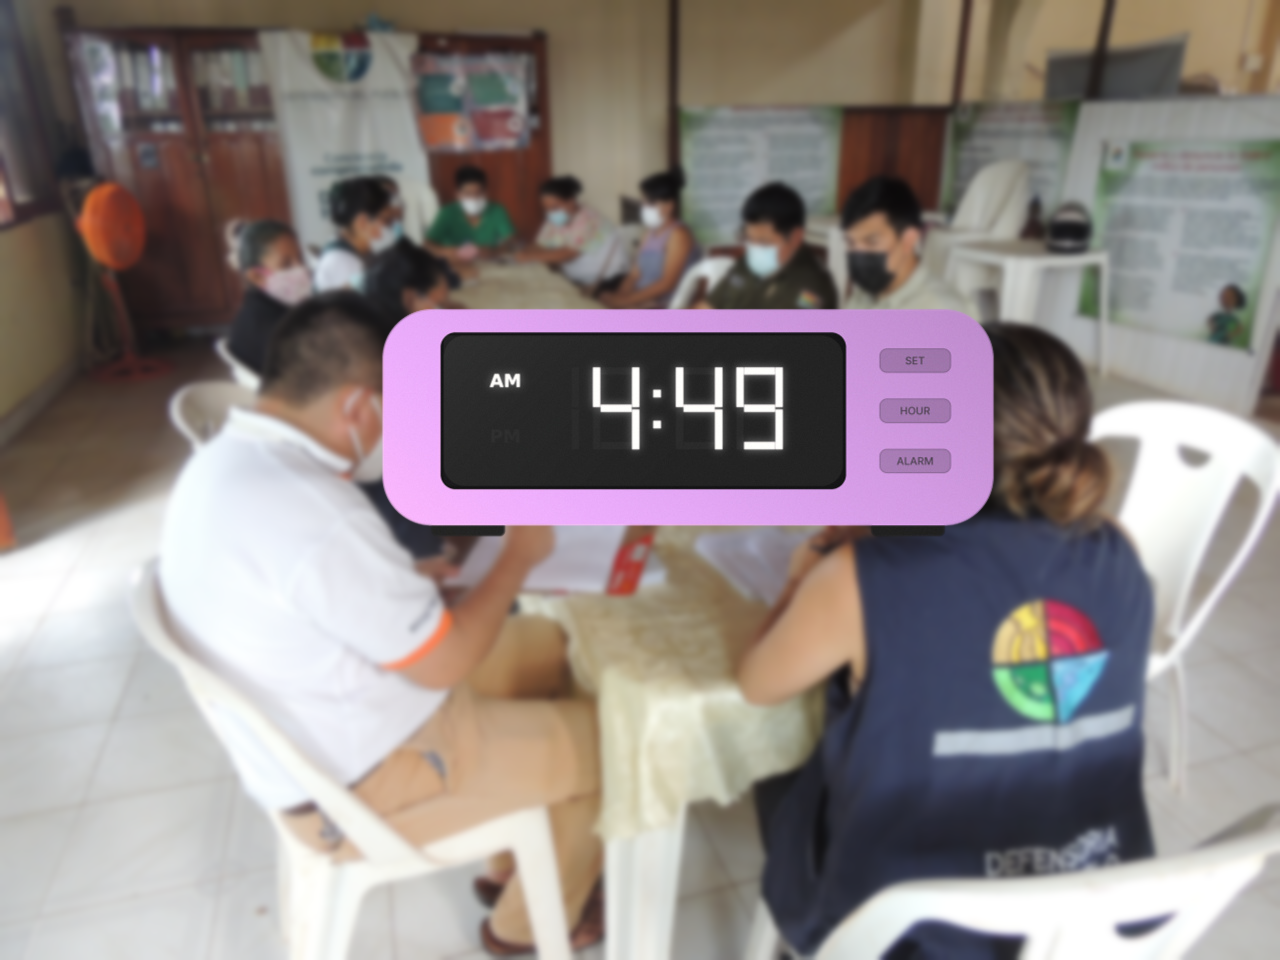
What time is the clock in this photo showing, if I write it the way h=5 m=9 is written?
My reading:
h=4 m=49
